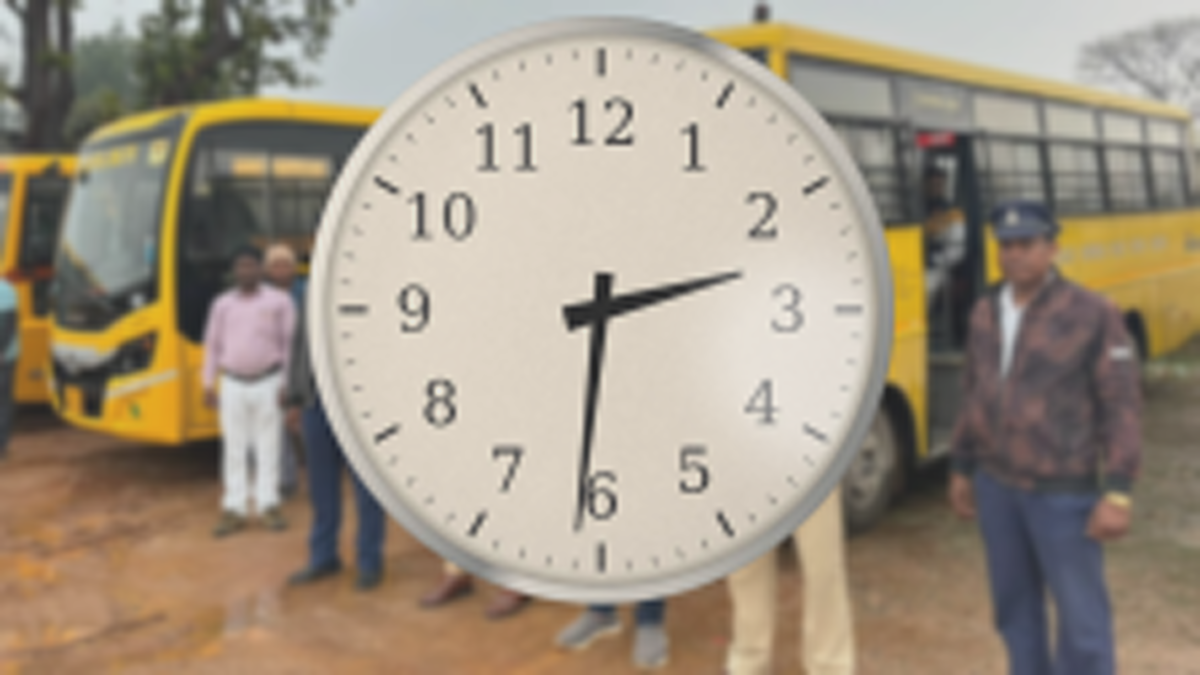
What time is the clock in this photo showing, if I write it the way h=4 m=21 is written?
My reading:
h=2 m=31
